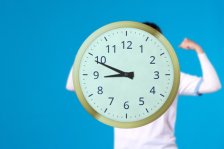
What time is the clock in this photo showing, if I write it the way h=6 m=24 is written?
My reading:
h=8 m=49
